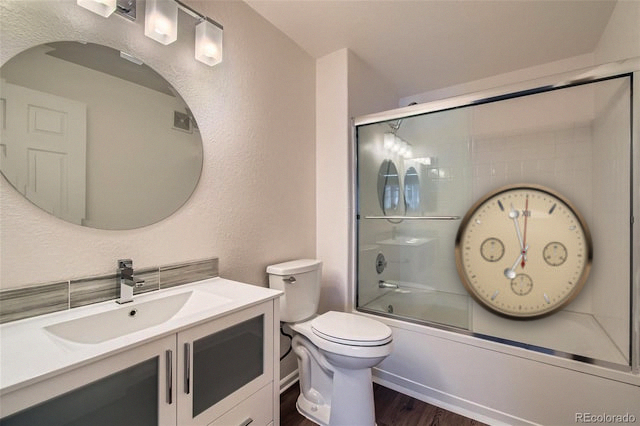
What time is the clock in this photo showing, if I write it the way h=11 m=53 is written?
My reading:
h=6 m=57
